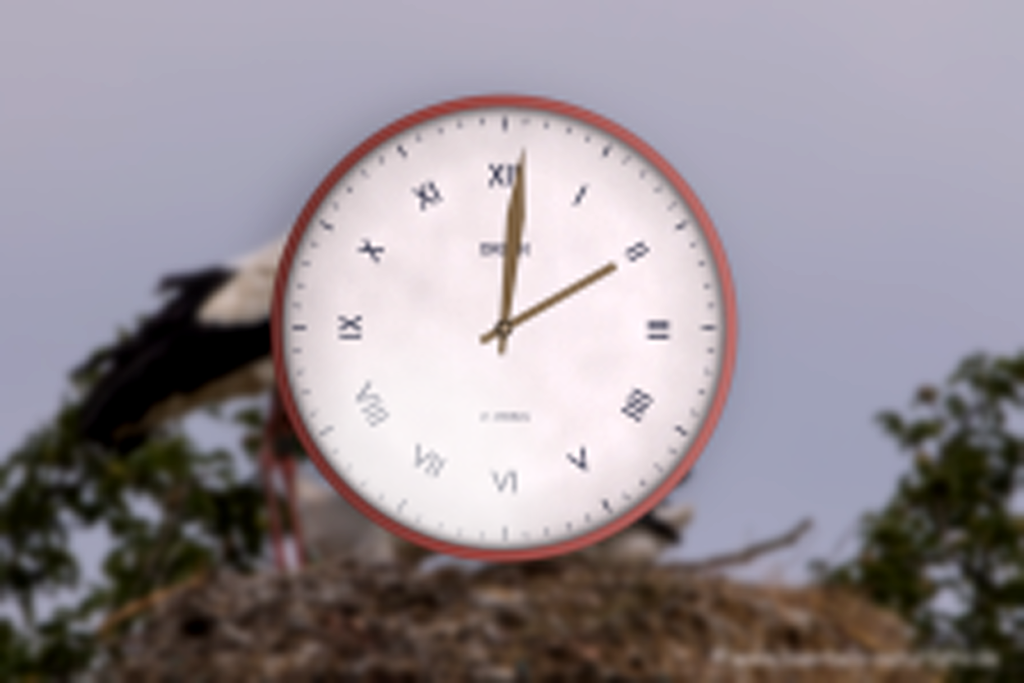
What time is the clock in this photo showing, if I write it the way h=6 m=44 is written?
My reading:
h=2 m=1
